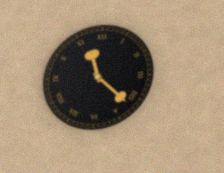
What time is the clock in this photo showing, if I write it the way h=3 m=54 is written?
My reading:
h=11 m=22
